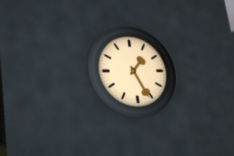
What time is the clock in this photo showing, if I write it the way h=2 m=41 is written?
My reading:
h=1 m=26
